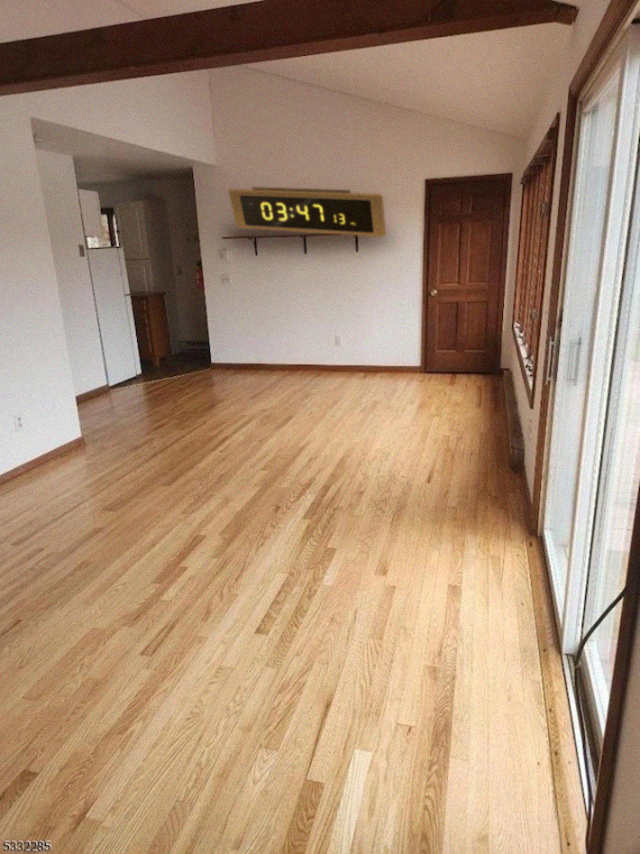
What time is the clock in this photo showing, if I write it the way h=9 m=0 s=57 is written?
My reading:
h=3 m=47 s=13
